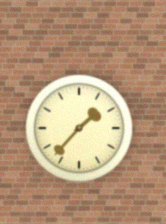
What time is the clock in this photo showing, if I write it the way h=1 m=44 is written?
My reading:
h=1 m=37
